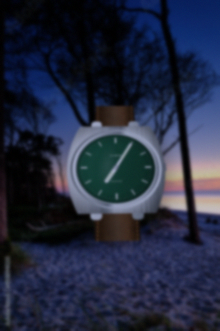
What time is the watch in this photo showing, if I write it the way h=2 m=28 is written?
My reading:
h=7 m=5
